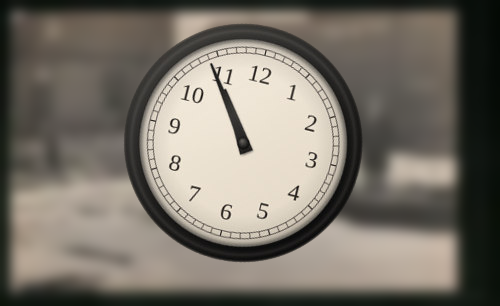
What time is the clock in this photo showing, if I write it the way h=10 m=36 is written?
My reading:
h=10 m=54
